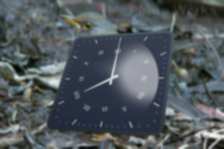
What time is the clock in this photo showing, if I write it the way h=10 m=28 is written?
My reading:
h=8 m=0
